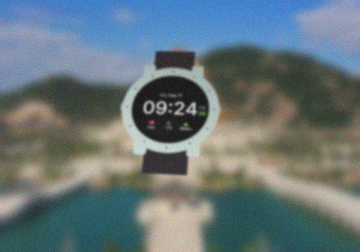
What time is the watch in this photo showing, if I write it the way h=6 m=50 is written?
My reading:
h=9 m=24
